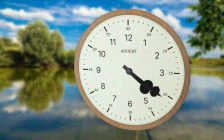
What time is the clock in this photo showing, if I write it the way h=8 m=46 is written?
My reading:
h=4 m=21
